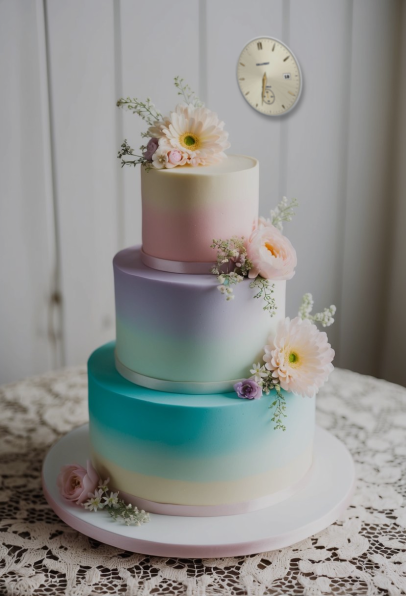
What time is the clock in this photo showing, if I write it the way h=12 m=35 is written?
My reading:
h=6 m=33
